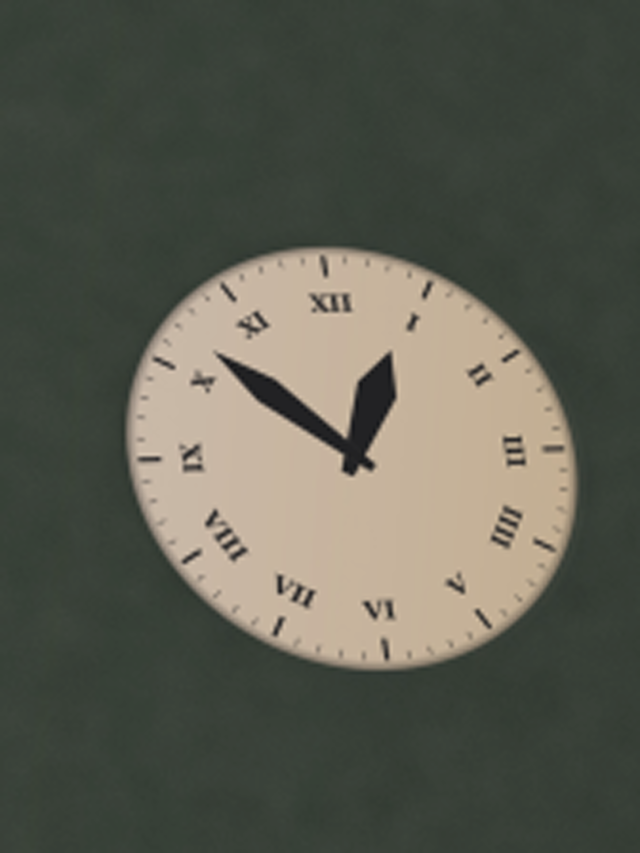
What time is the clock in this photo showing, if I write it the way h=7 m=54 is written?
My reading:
h=12 m=52
